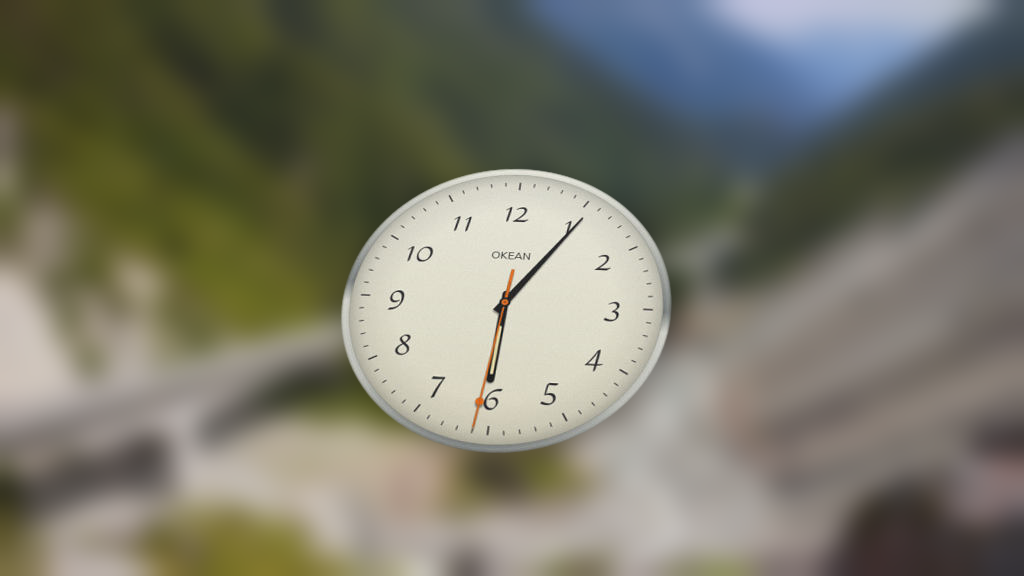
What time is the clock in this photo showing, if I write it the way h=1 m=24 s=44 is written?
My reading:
h=6 m=5 s=31
